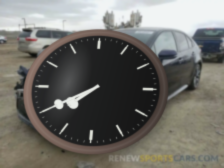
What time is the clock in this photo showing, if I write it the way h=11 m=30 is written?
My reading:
h=7 m=40
